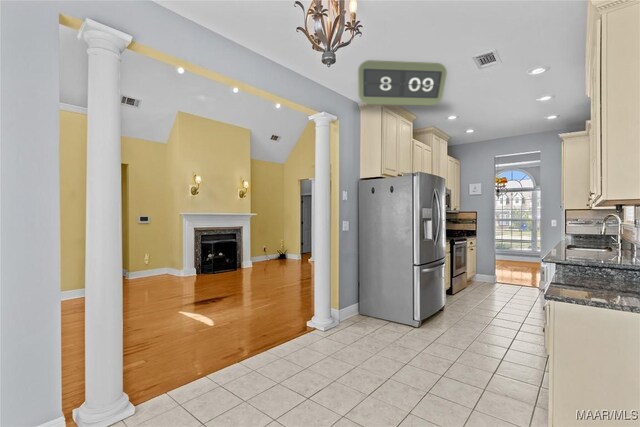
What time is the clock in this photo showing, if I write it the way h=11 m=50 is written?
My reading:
h=8 m=9
